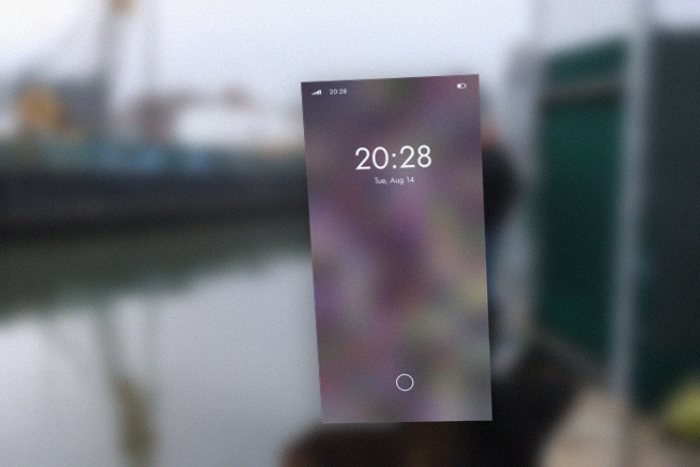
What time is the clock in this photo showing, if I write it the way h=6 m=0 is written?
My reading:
h=20 m=28
